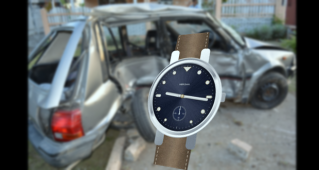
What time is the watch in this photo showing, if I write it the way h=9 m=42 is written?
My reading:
h=9 m=16
